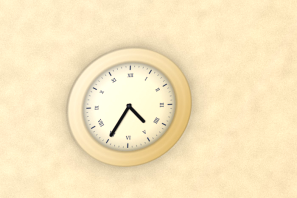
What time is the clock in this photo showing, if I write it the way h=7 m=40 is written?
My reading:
h=4 m=35
